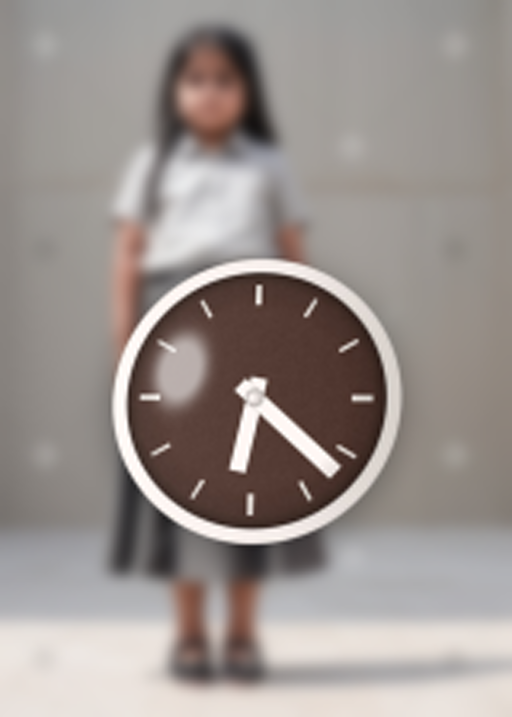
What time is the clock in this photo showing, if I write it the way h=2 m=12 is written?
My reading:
h=6 m=22
